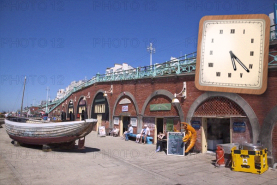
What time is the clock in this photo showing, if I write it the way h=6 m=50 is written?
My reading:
h=5 m=22
